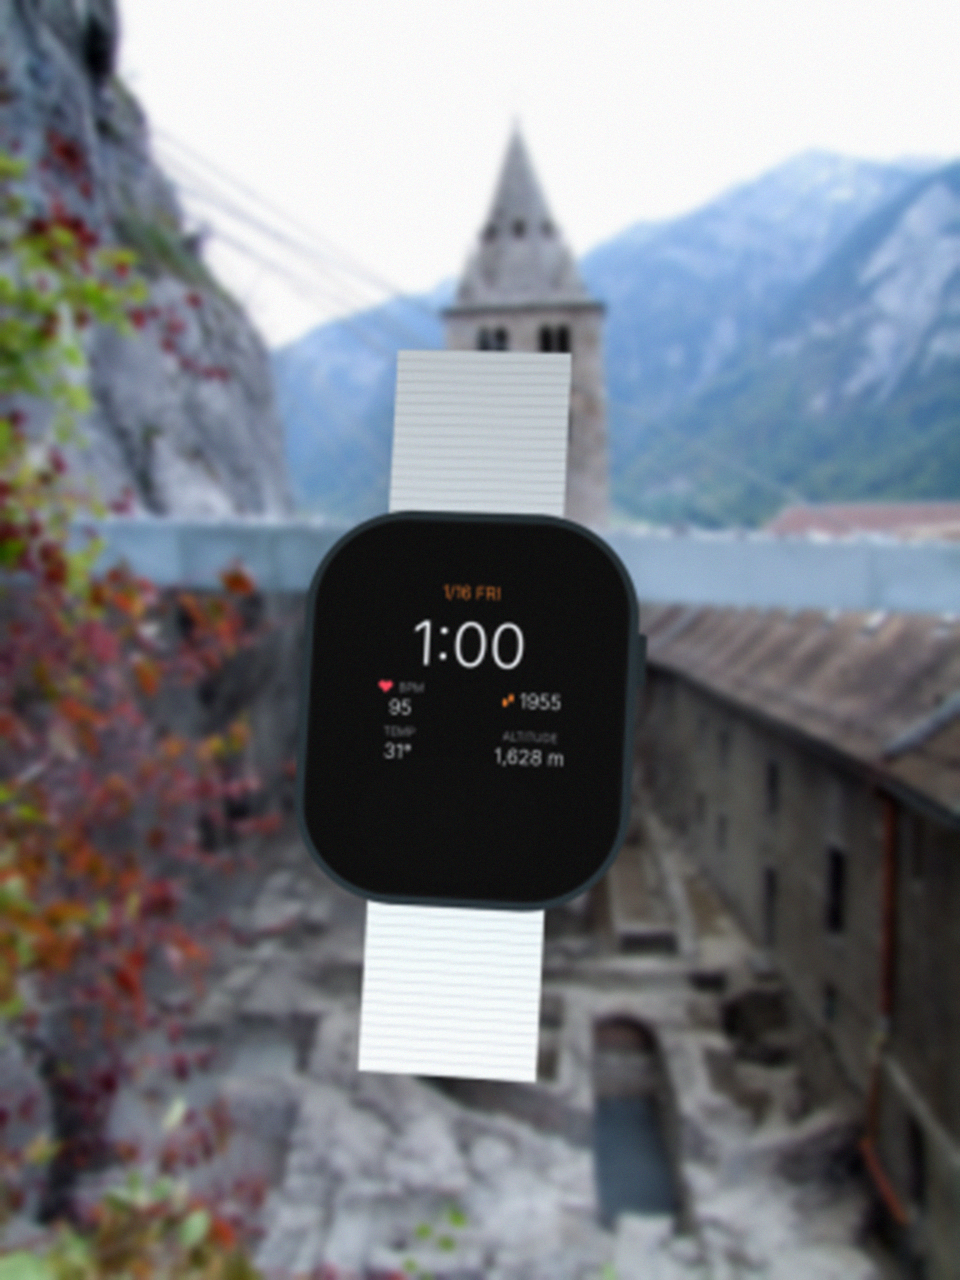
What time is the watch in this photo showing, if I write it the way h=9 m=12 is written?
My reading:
h=1 m=0
